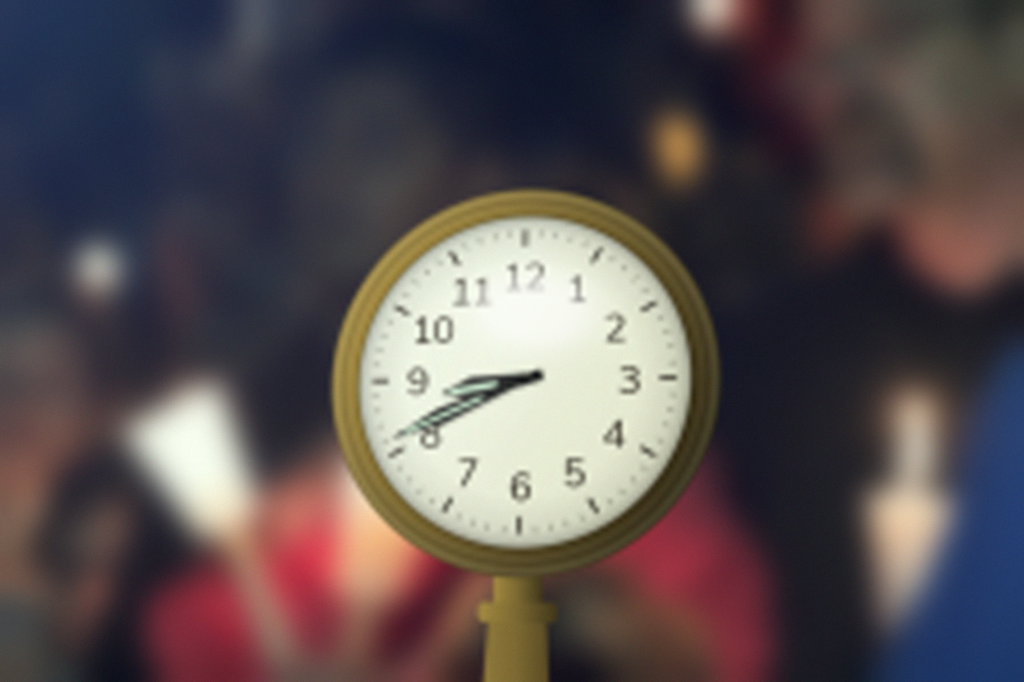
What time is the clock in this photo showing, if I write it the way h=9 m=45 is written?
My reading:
h=8 m=41
